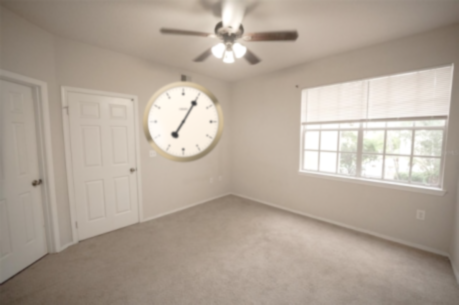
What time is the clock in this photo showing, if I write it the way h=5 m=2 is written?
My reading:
h=7 m=5
